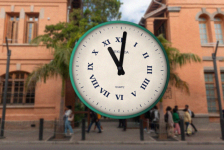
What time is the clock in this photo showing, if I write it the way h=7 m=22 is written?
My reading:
h=11 m=1
